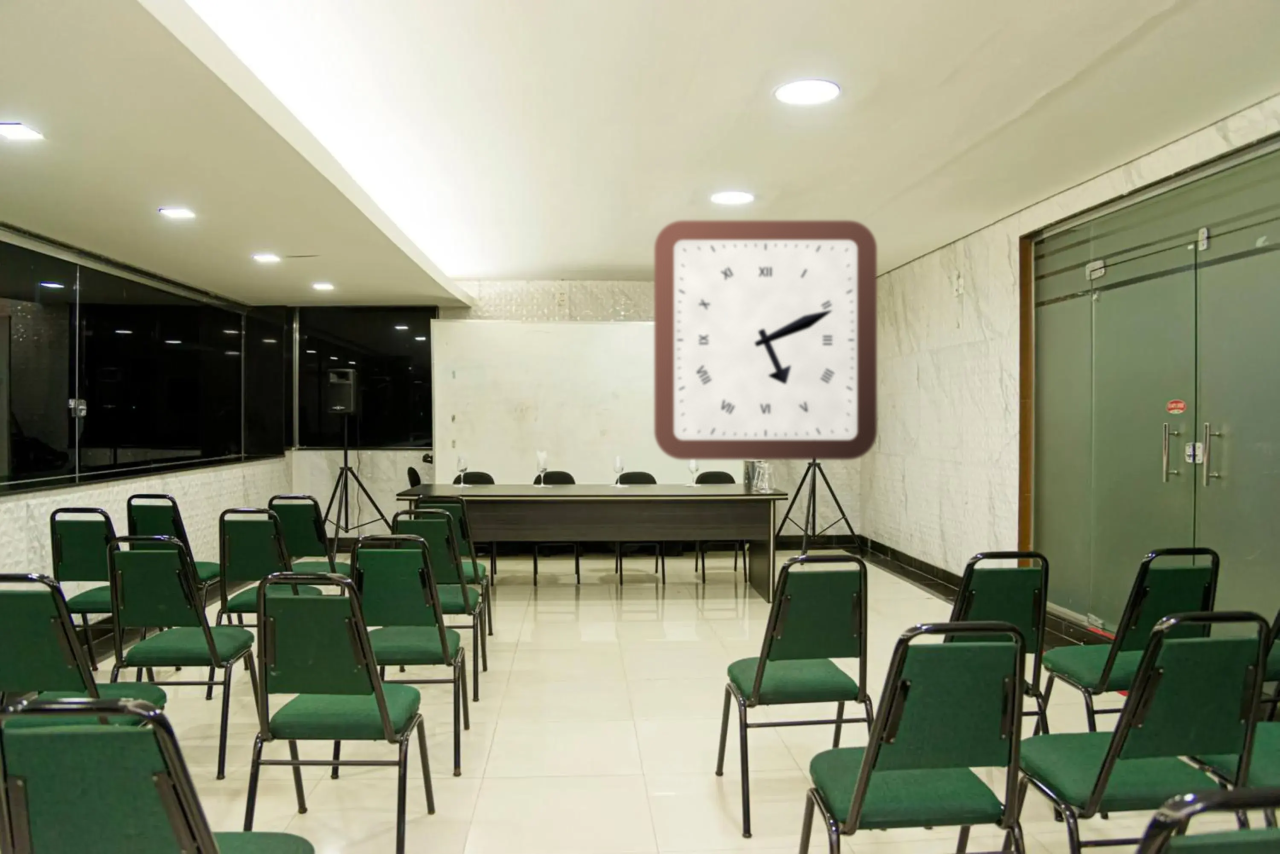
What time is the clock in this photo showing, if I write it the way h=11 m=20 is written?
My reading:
h=5 m=11
